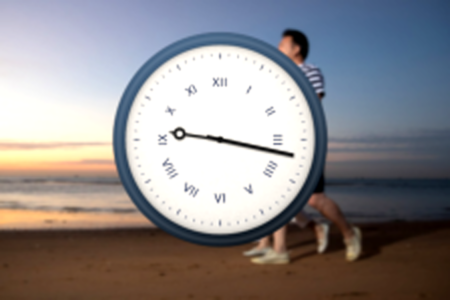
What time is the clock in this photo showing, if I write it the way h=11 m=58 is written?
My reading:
h=9 m=17
